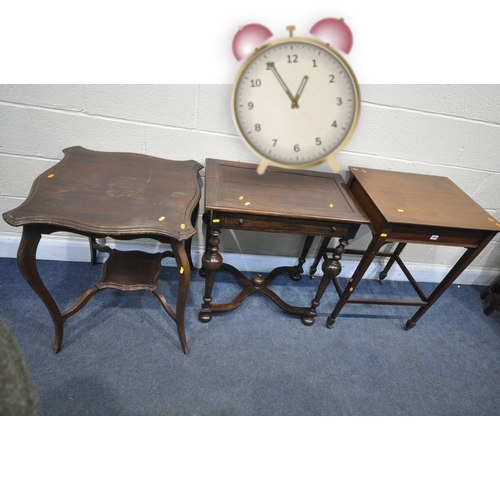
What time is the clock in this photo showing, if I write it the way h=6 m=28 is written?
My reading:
h=12 m=55
